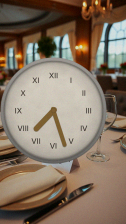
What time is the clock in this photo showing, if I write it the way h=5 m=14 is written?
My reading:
h=7 m=27
